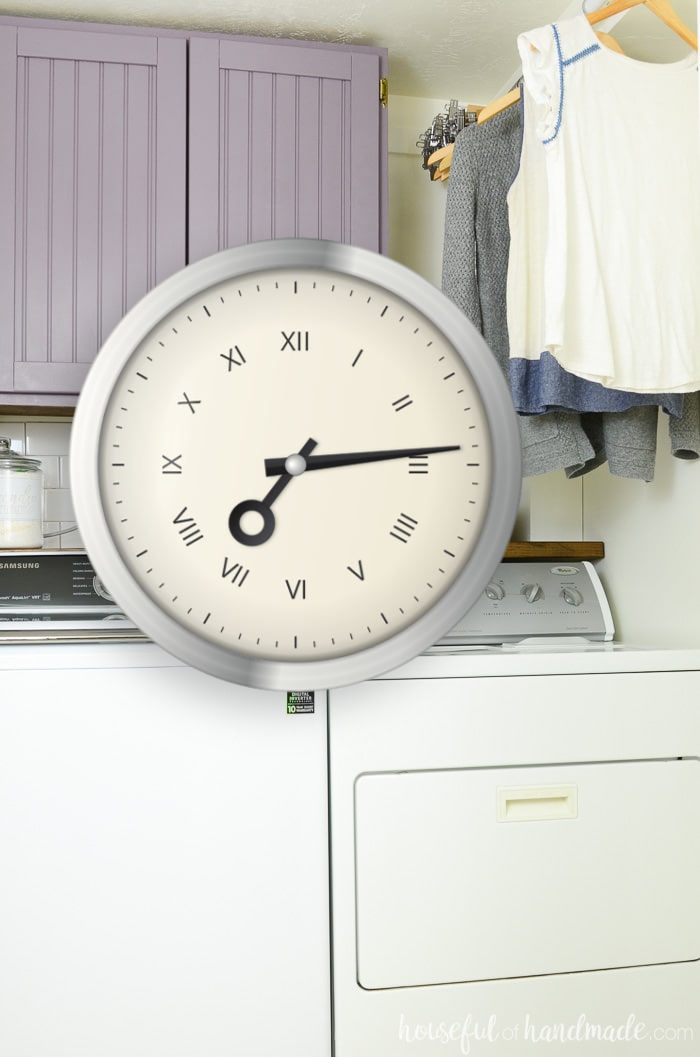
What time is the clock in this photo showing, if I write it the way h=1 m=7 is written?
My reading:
h=7 m=14
